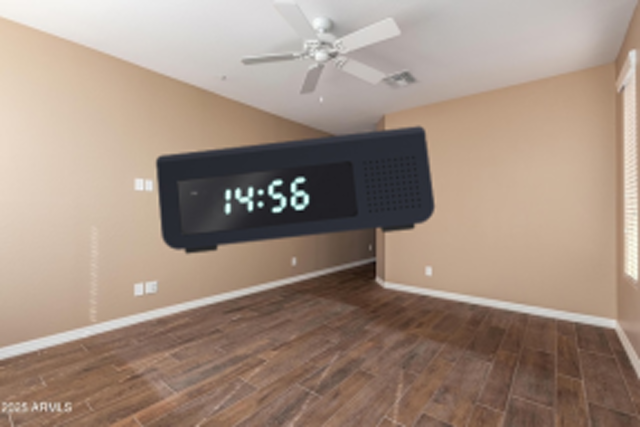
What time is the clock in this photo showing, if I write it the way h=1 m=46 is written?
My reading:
h=14 m=56
